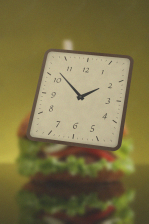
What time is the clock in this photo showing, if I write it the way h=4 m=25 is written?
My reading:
h=1 m=52
